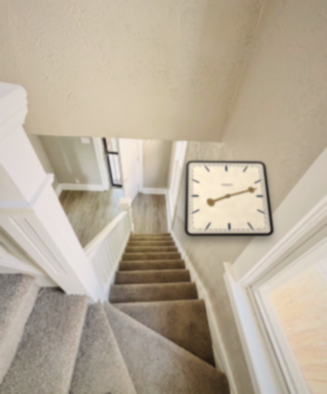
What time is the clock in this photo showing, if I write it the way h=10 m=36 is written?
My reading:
h=8 m=12
